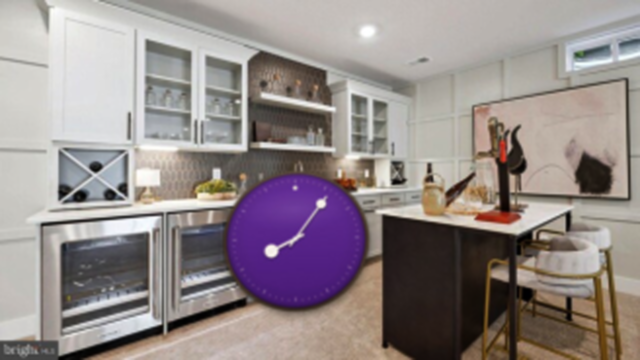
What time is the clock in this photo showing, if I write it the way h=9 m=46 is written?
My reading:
h=8 m=6
